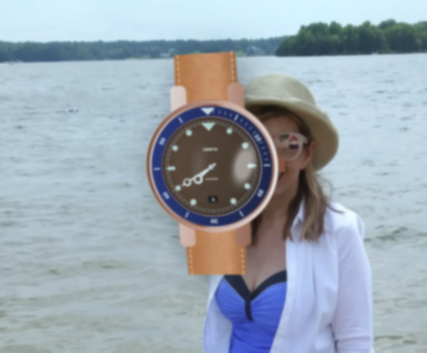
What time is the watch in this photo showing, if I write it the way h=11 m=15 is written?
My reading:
h=7 m=40
